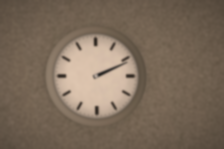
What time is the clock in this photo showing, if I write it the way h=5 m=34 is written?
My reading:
h=2 m=11
